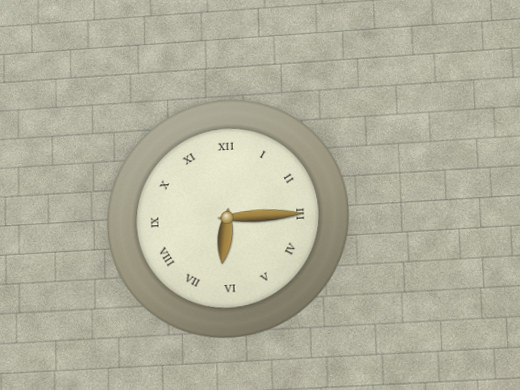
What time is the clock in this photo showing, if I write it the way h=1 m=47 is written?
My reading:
h=6 m=15
